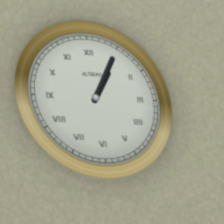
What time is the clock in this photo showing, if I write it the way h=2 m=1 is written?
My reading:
h=1 m=5
